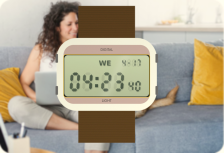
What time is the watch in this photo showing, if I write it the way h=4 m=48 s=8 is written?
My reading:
h=4 m=23 s=40
